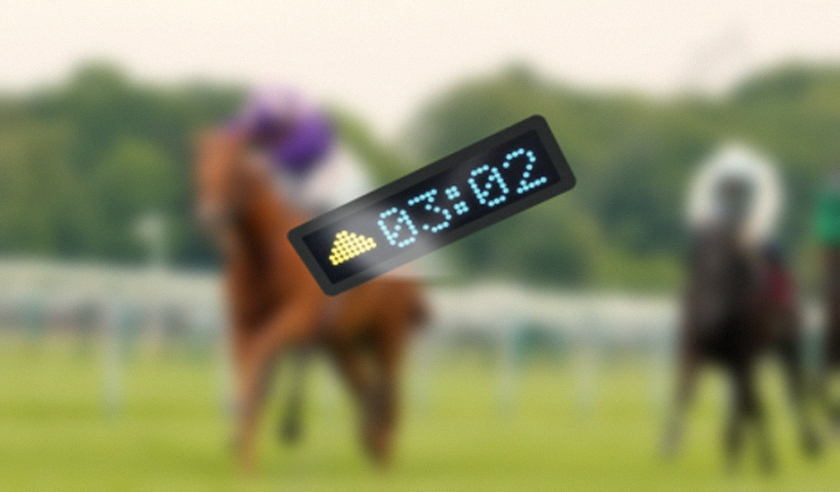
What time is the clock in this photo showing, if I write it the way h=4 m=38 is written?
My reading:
h=3 m=2
